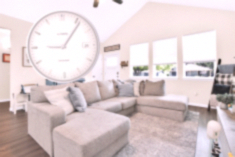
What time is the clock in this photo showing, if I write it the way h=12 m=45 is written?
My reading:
h=9 m=6
